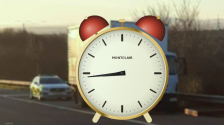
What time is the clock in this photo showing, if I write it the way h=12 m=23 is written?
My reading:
h=8 m=44
